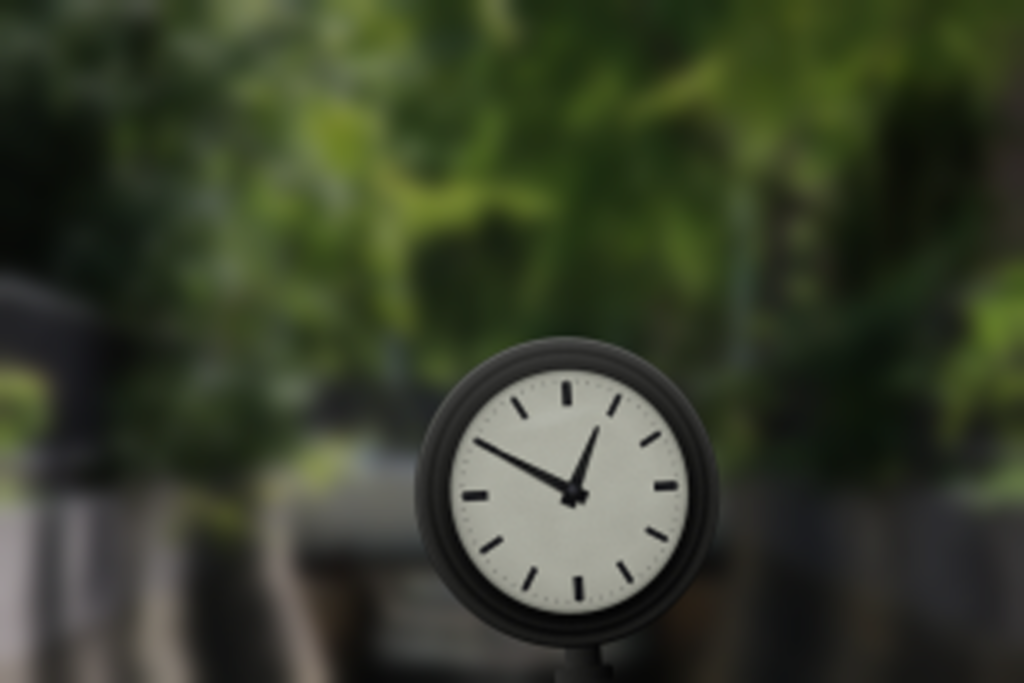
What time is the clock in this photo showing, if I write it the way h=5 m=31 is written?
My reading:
h=12 m=50
